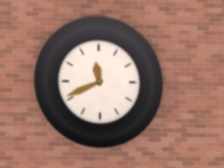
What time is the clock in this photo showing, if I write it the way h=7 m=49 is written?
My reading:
h=11 m=41
